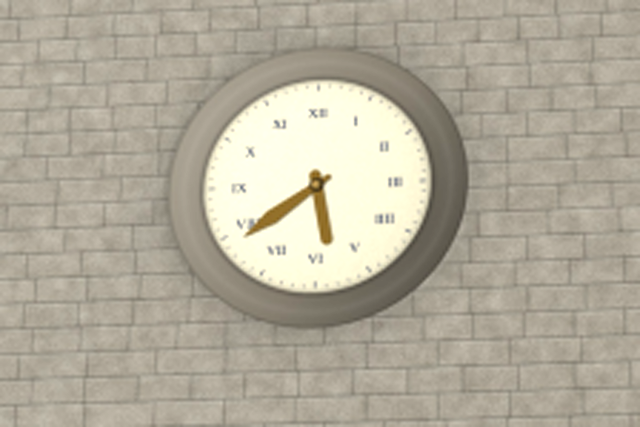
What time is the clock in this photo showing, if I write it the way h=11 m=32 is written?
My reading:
h=5 m=39
